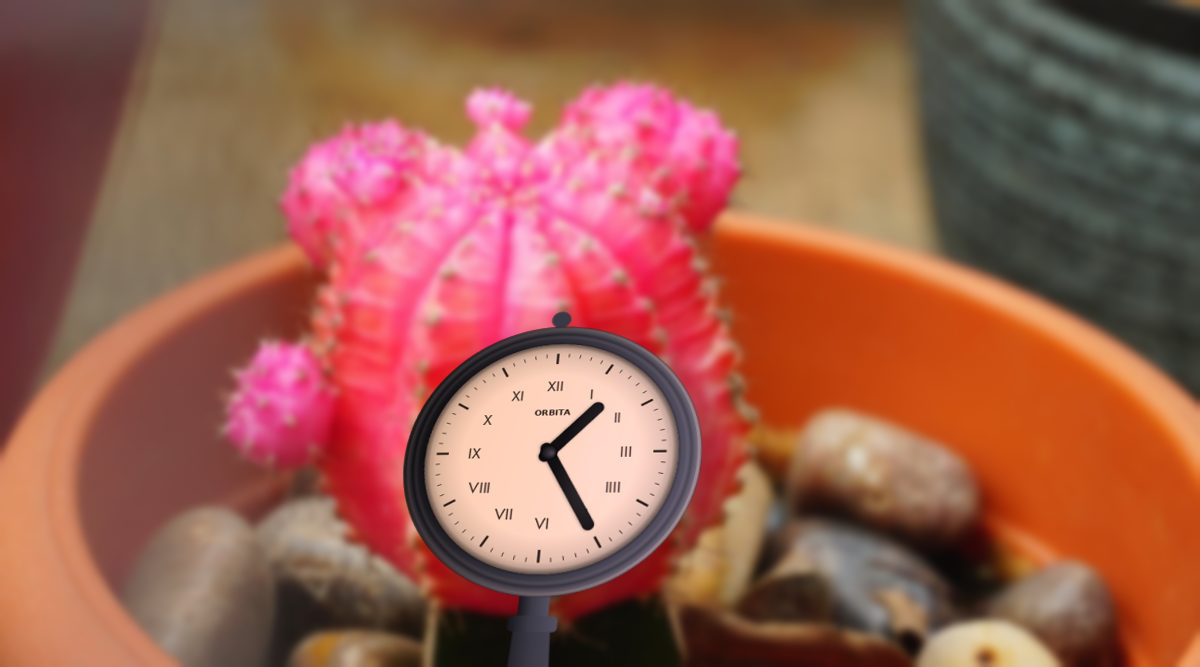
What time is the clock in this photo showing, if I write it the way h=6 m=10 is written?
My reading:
h=1 m=25
